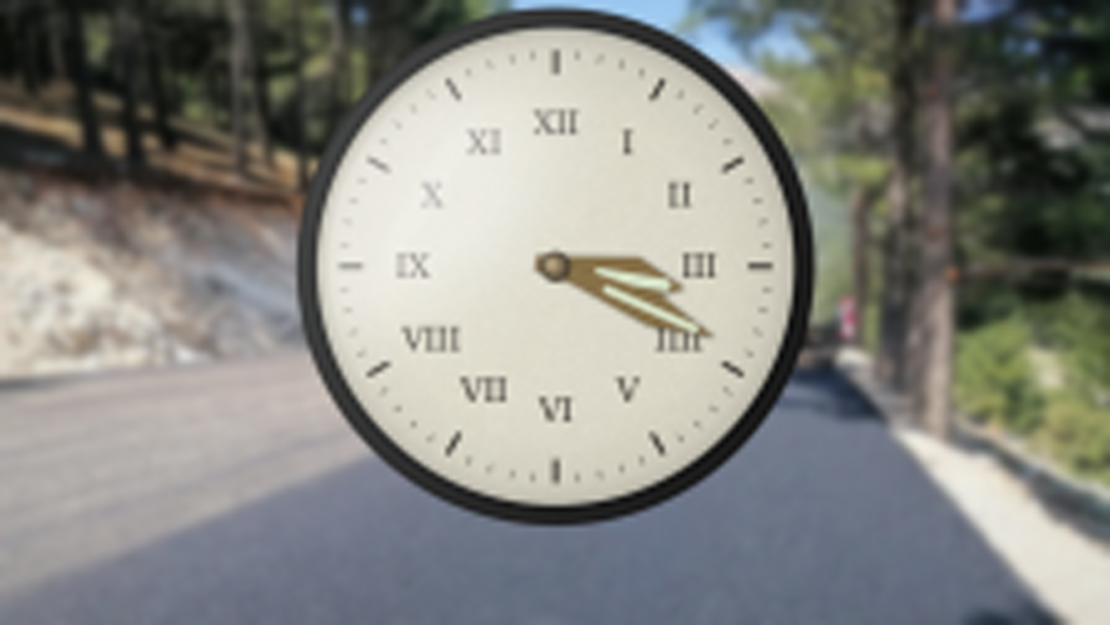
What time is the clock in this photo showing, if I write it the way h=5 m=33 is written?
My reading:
h=3 m=19
